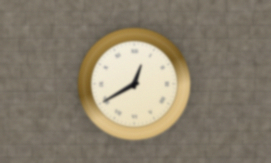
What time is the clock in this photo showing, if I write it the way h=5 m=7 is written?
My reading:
h=12 m=40
